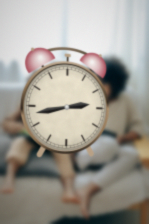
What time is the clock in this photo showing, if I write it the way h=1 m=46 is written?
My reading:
h=2 m=43
